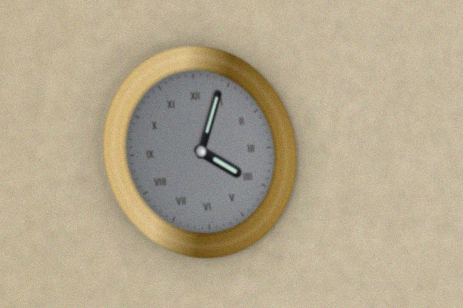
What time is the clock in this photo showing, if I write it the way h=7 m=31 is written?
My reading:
h=4 m=4
